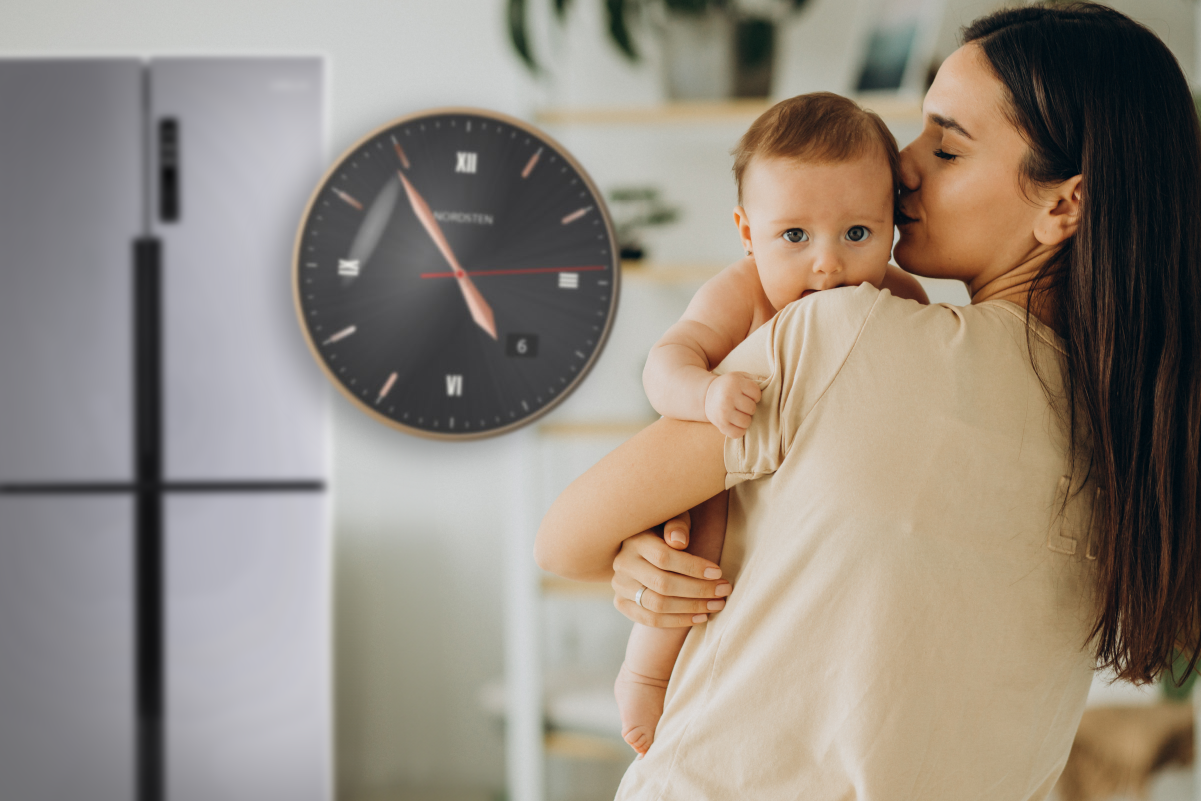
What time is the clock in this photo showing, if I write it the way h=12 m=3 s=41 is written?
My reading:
h=4 m=54 s=14
